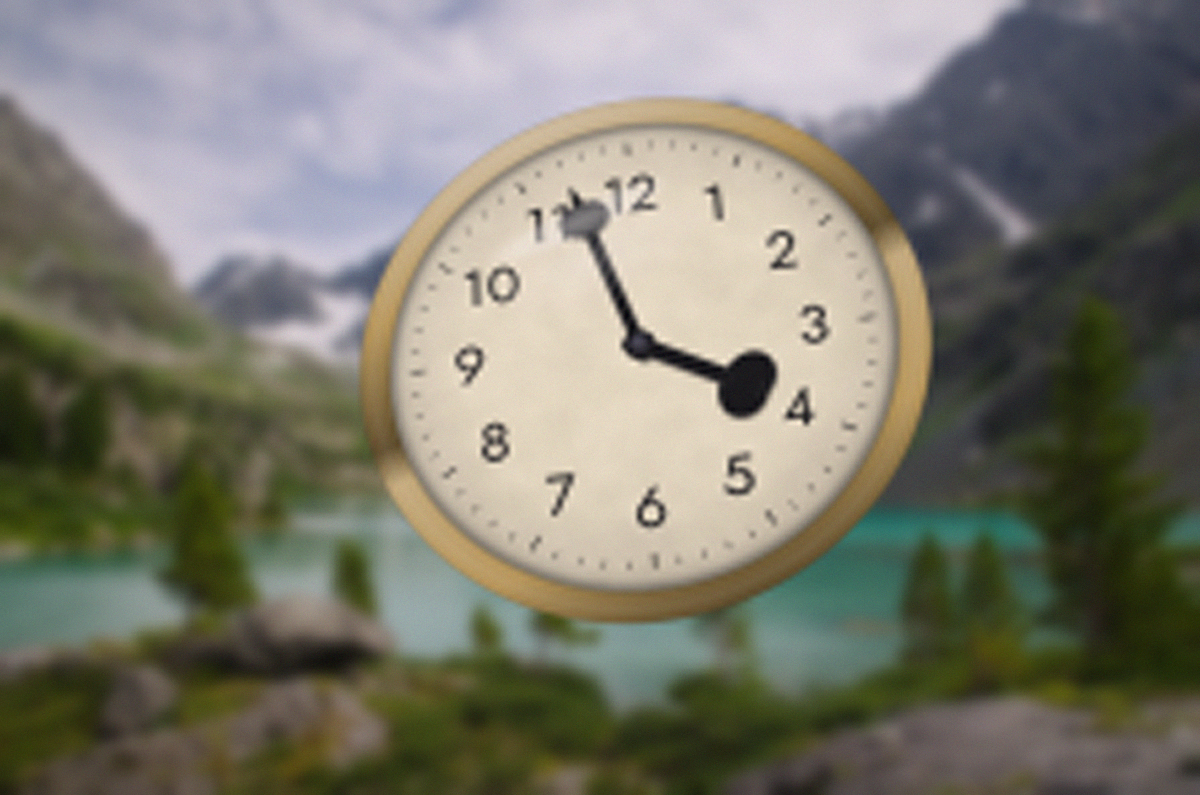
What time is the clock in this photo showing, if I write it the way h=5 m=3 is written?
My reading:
h=3 m=57
